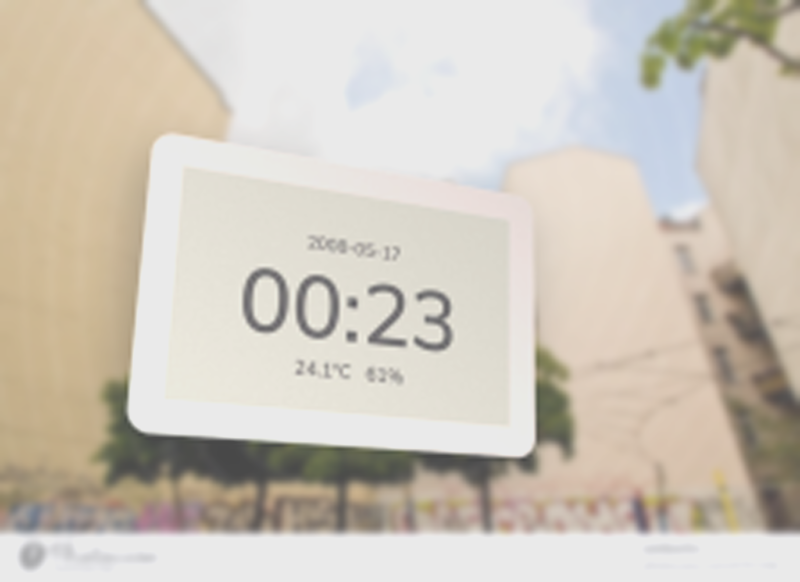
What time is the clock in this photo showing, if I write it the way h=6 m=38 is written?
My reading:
h=0 m=23
